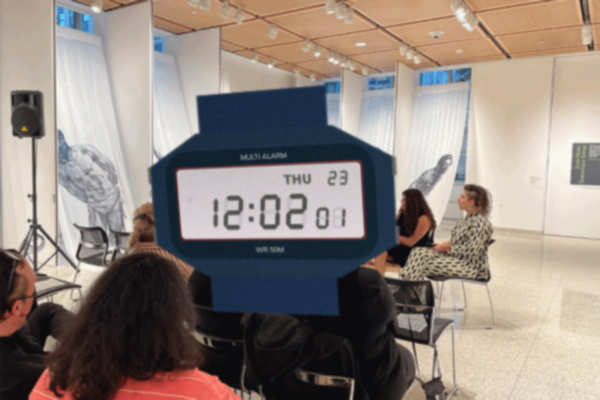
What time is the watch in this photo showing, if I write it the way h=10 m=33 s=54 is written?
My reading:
h=12 m=2 s=1
